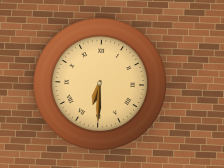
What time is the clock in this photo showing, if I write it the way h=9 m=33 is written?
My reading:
h=6 m=30
